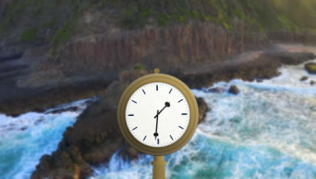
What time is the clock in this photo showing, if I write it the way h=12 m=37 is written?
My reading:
h=1 m=31
